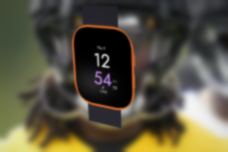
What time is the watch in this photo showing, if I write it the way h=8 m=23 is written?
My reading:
h=12 m=54
